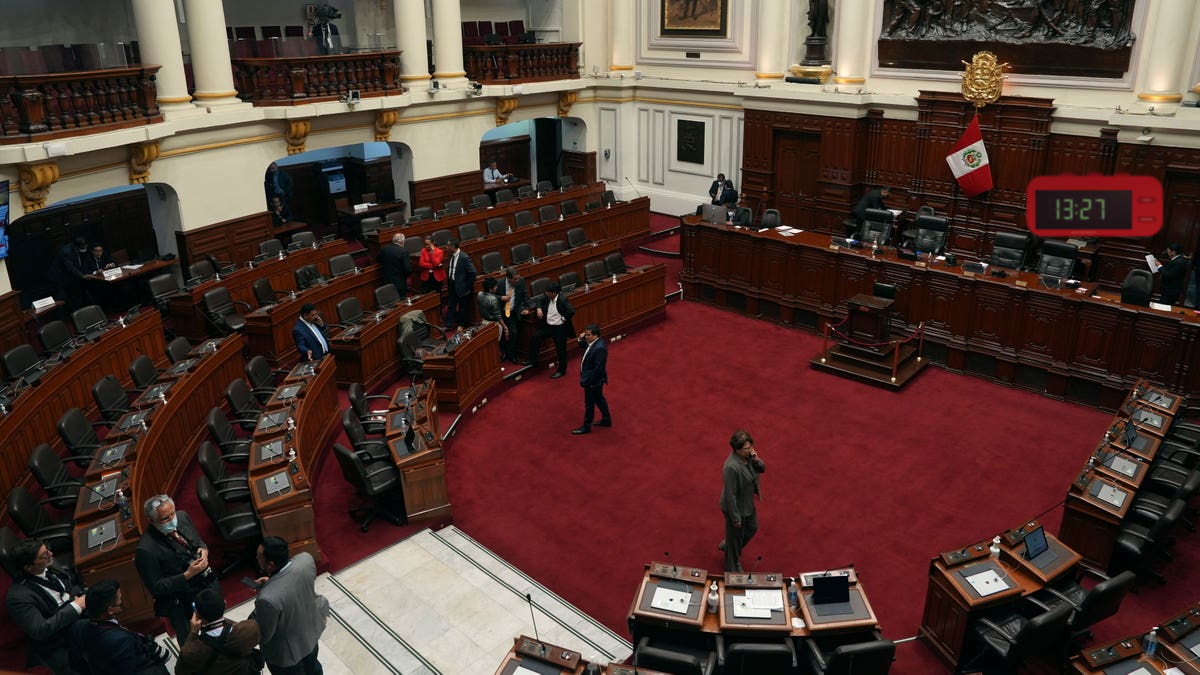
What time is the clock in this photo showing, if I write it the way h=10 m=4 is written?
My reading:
h=13 m=27
